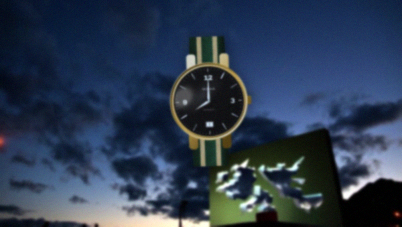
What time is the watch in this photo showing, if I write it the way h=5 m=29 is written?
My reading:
h=8 m=0
